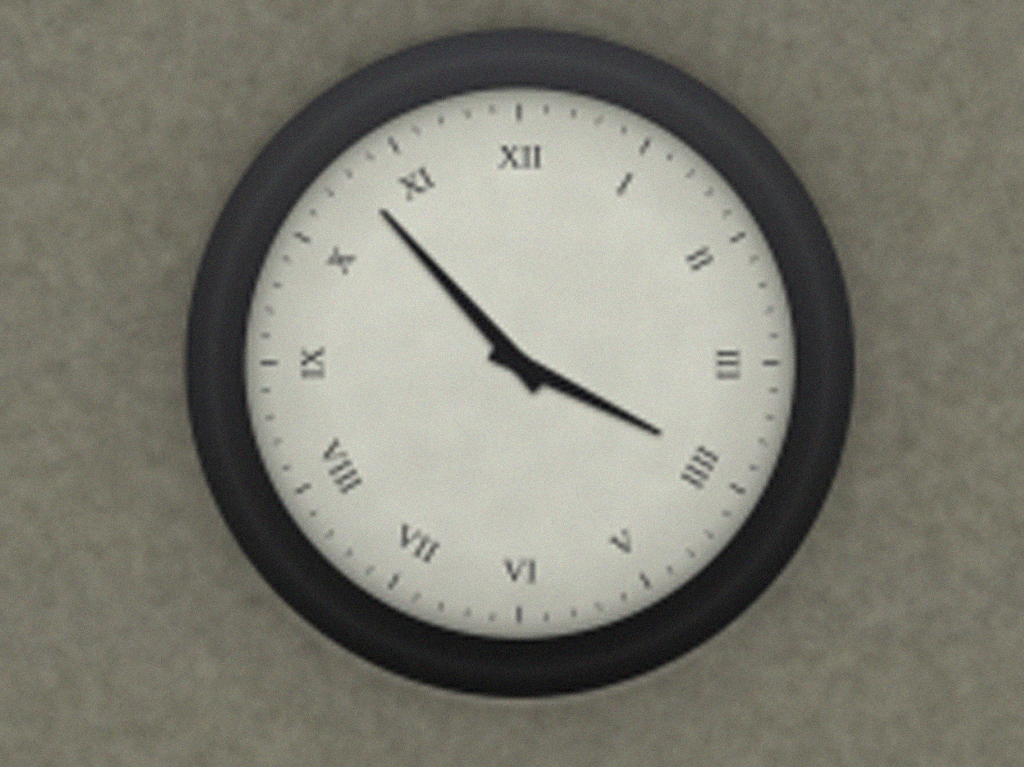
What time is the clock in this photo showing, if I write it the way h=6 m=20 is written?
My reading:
h=3 m=53
